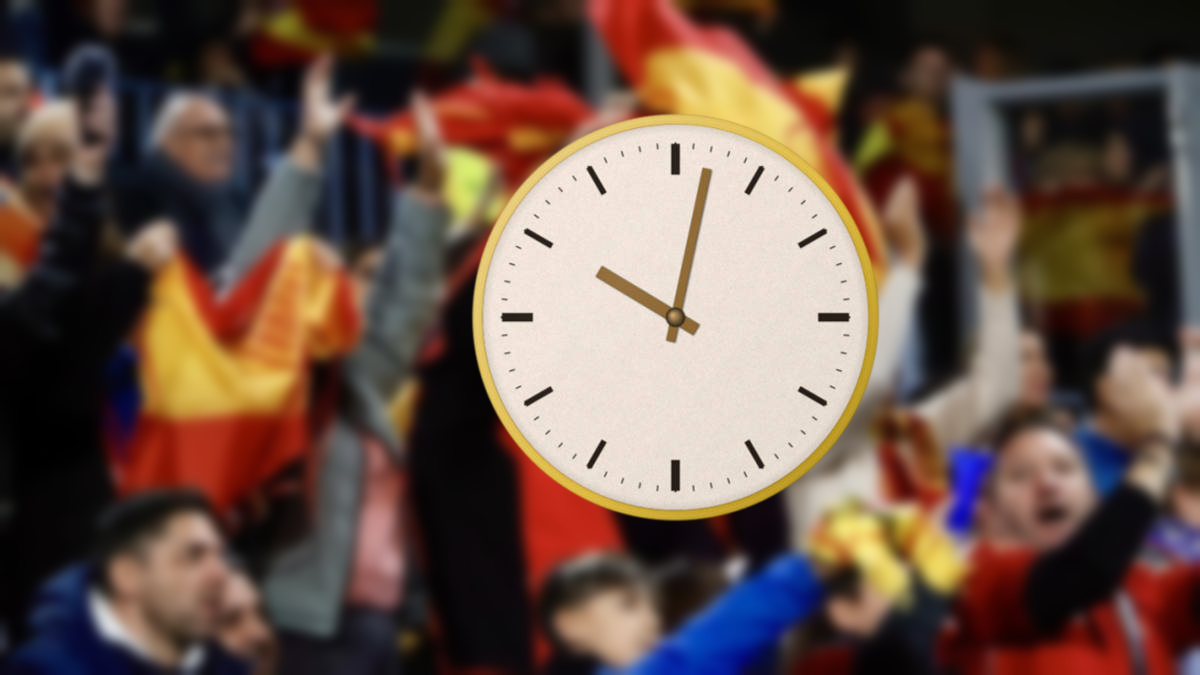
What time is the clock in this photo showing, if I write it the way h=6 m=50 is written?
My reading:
h=10 m=2
